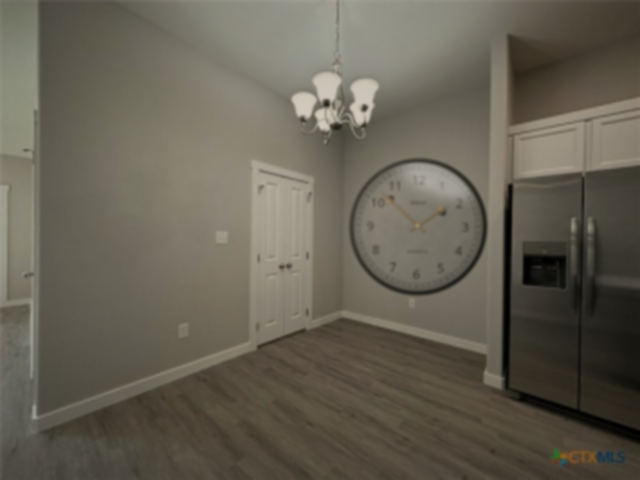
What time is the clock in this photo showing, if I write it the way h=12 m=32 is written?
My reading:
h=1 m=52
